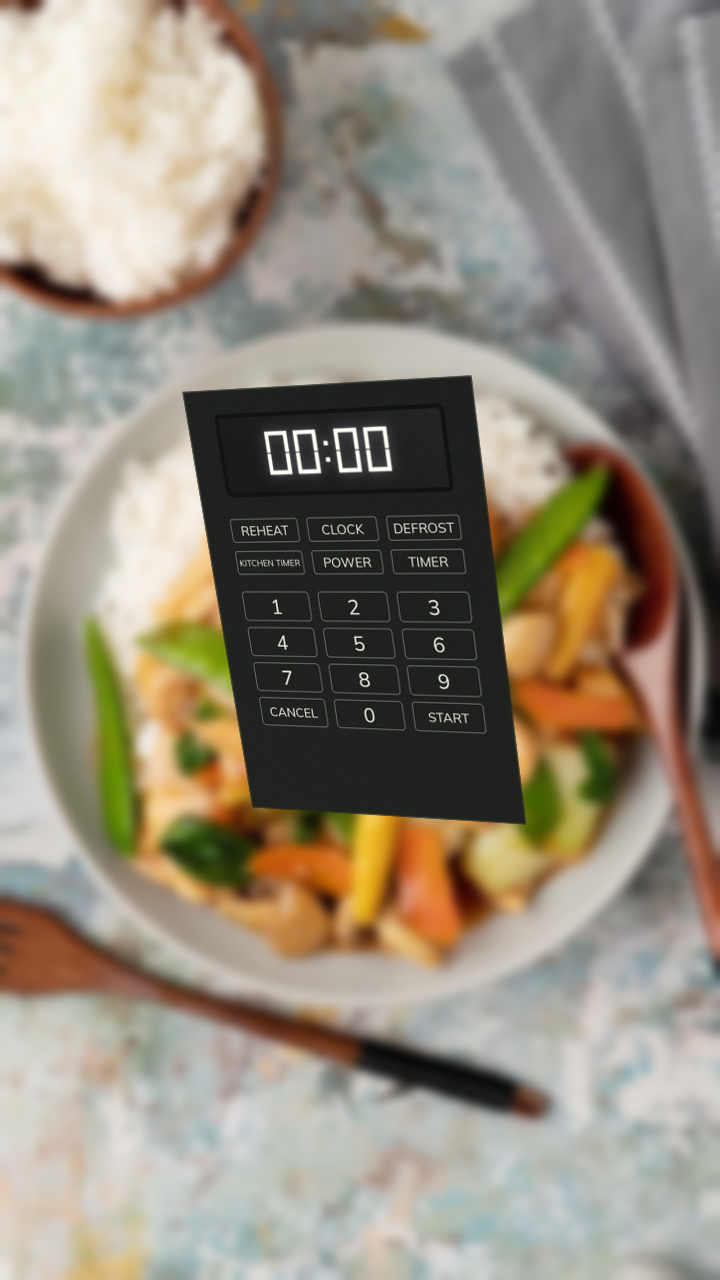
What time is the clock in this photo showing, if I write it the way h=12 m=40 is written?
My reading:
h=0 m=0
